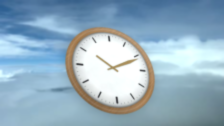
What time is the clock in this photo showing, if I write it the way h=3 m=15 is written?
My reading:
h=10 m=11
